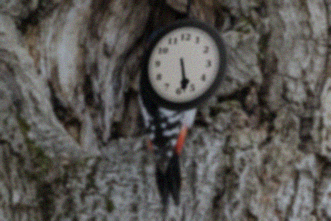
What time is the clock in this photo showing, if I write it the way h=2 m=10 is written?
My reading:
h=5 m=28
